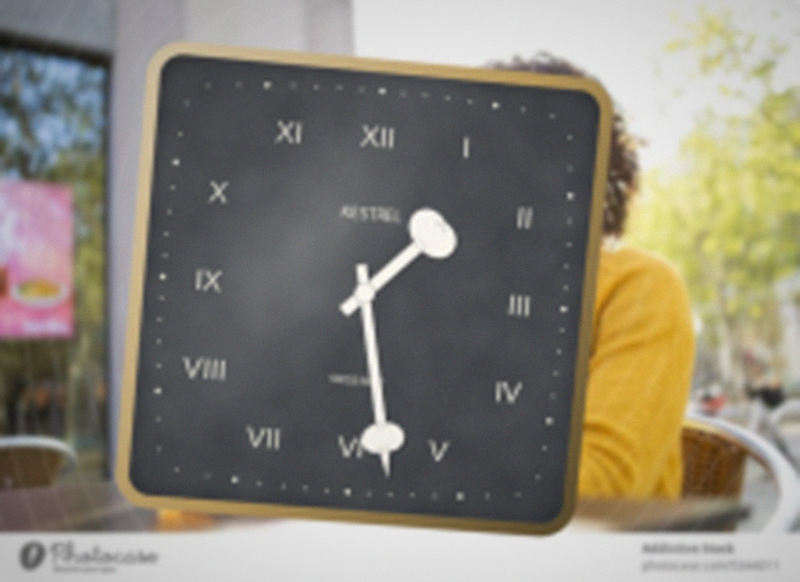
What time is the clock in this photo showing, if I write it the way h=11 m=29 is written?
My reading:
h=1 m=28
